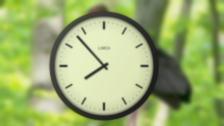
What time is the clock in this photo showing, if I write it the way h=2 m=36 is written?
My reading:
h=7 m=53
